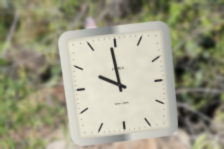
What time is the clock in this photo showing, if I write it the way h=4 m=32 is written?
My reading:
h=9 m=59
